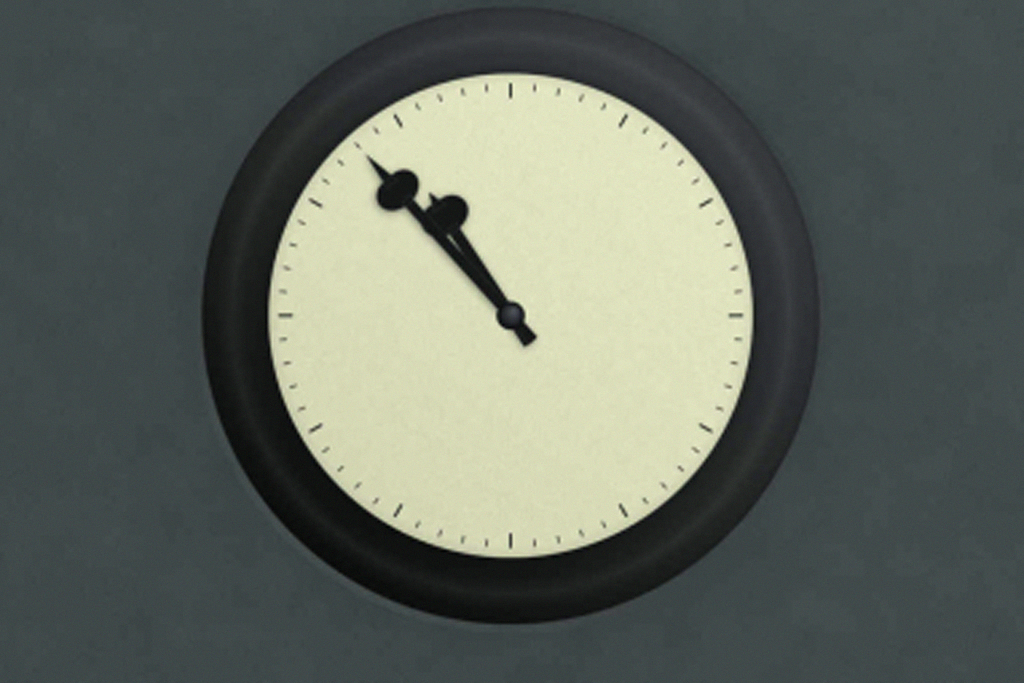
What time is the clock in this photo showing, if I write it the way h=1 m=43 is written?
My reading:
h=10 m=53
